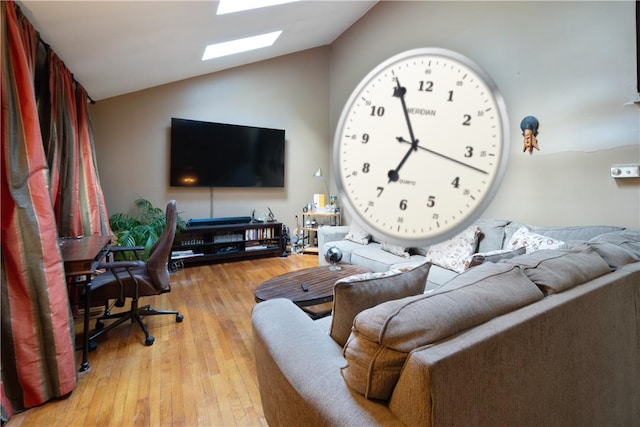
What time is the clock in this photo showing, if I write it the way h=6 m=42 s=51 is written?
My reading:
h=6 m=55 s=17
